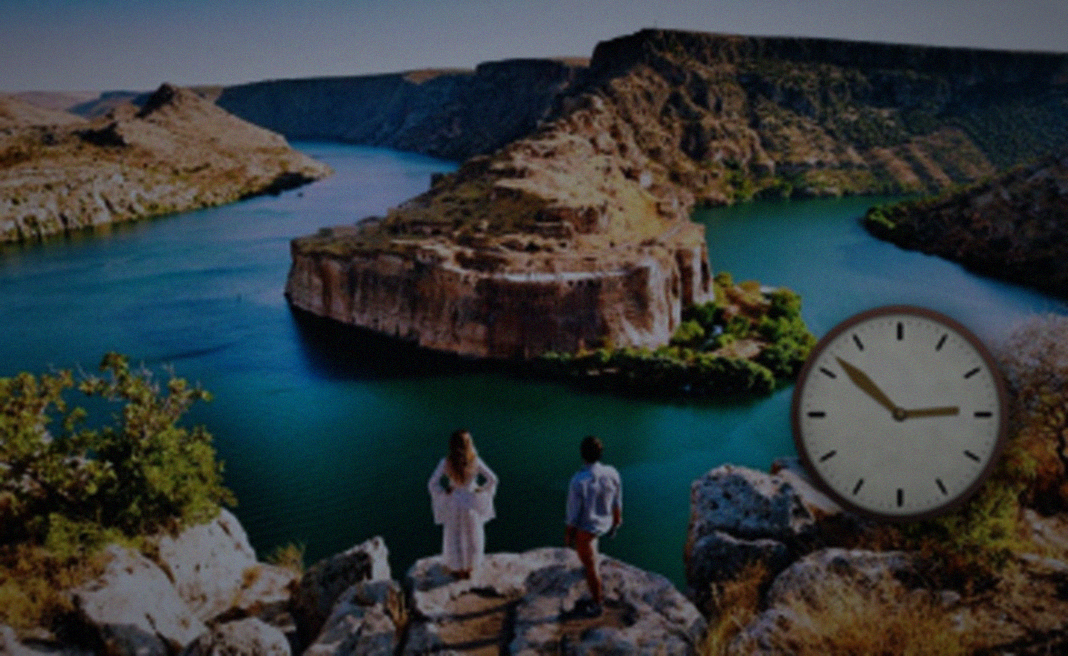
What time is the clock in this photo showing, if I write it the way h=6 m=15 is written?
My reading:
h=2 m=52
